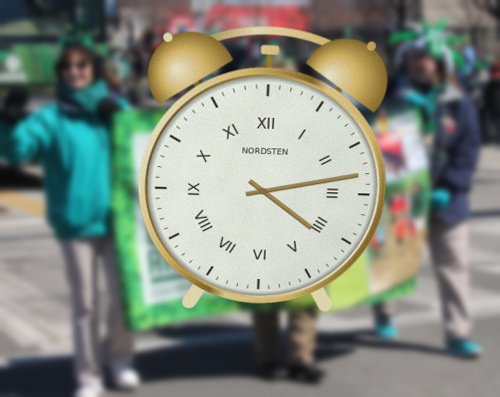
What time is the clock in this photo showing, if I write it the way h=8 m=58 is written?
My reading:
h=4 m=13
